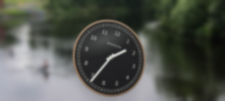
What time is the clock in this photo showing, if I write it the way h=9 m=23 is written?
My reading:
h=1 m=34
